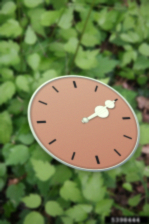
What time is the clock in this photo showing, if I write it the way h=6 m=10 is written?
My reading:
h=2 m=10
